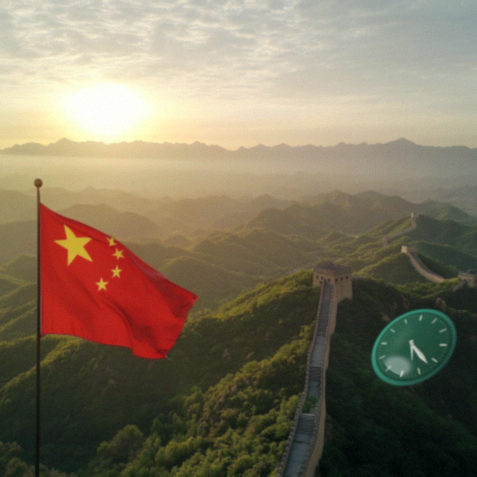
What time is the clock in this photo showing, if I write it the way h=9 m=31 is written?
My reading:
h=5 m=22
